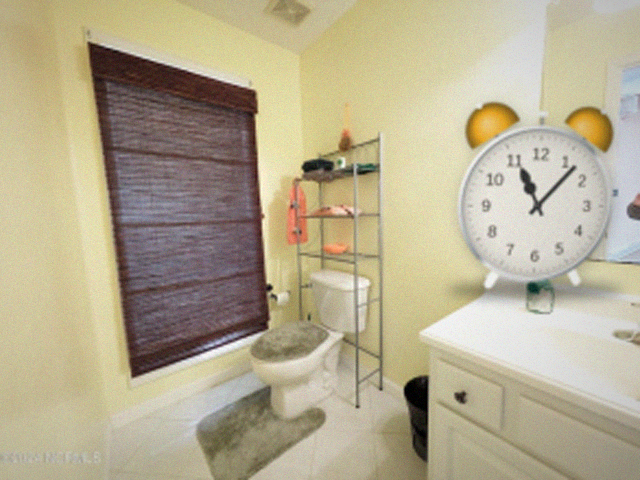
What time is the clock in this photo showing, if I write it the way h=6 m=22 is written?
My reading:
h=11 m=7
